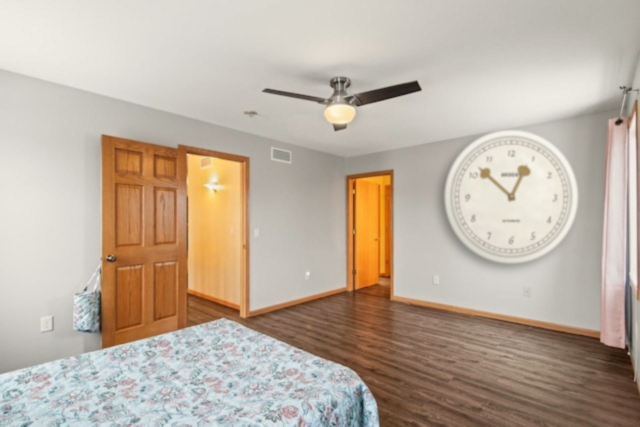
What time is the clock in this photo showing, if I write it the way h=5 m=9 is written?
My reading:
h=12 m=52
